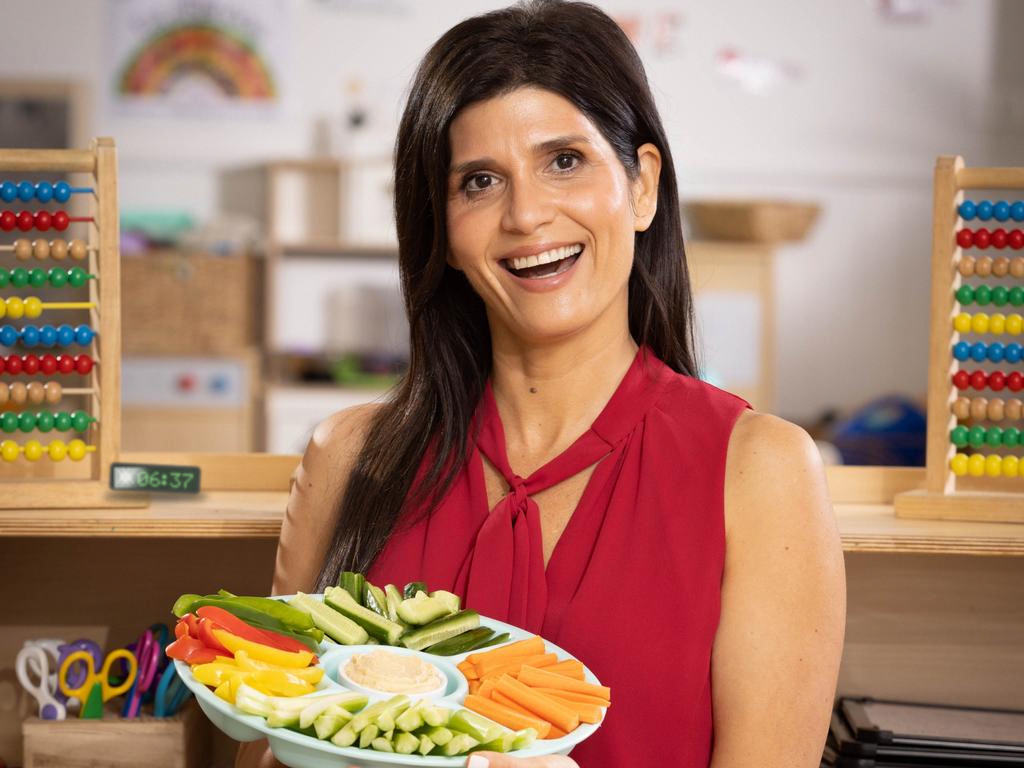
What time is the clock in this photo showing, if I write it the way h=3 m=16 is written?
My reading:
h=6 m=37
